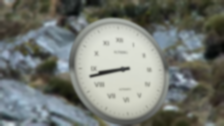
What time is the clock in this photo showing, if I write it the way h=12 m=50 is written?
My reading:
h=8 m=43
